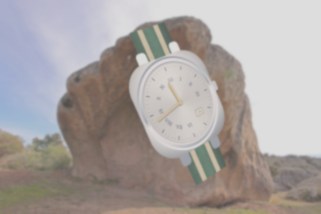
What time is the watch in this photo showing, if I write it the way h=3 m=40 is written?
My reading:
h=11 m=43
